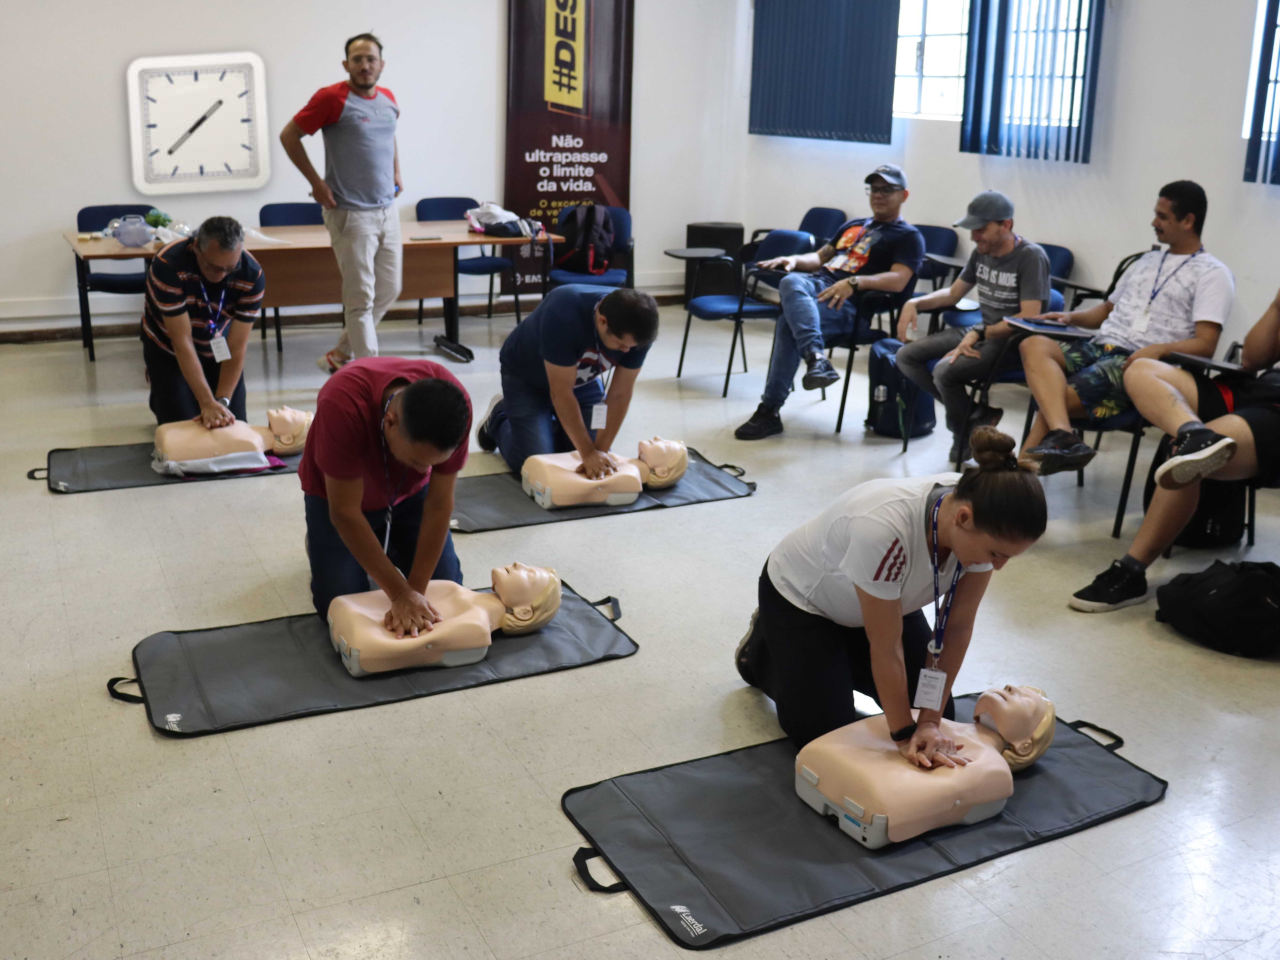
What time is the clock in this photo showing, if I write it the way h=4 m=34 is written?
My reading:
h=1 m=38
